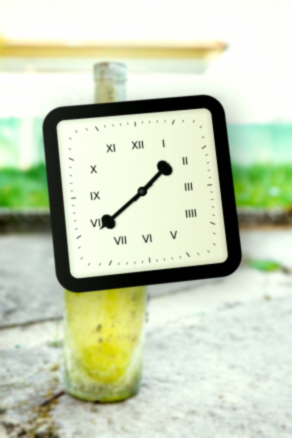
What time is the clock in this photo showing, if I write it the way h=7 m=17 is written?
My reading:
h=1 m=39
